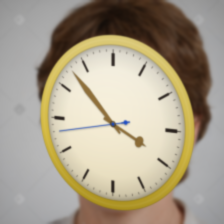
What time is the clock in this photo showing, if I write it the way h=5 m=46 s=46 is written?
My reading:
h=3 m=52 s=43
